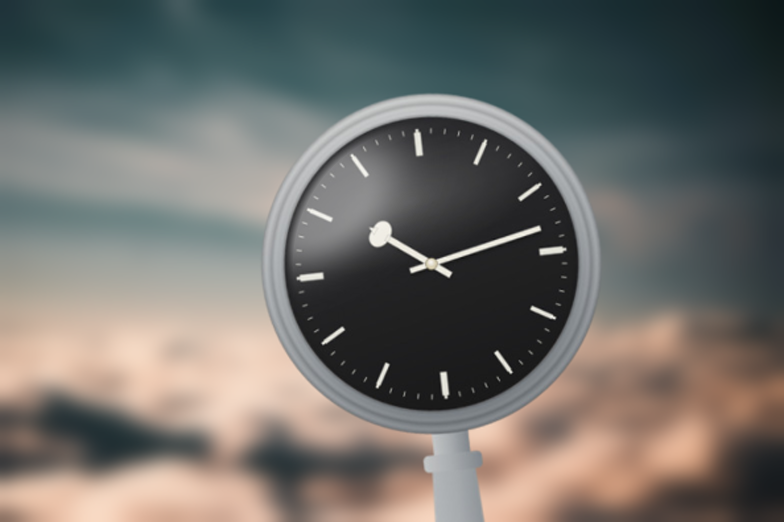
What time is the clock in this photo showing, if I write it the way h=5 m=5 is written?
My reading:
h=10 m=13
